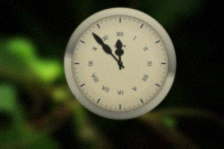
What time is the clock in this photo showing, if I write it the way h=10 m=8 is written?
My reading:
h=11 m=53
